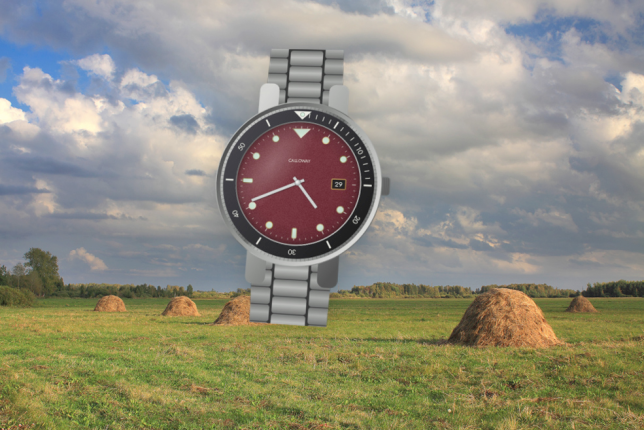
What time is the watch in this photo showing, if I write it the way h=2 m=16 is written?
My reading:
h=4 m=41
